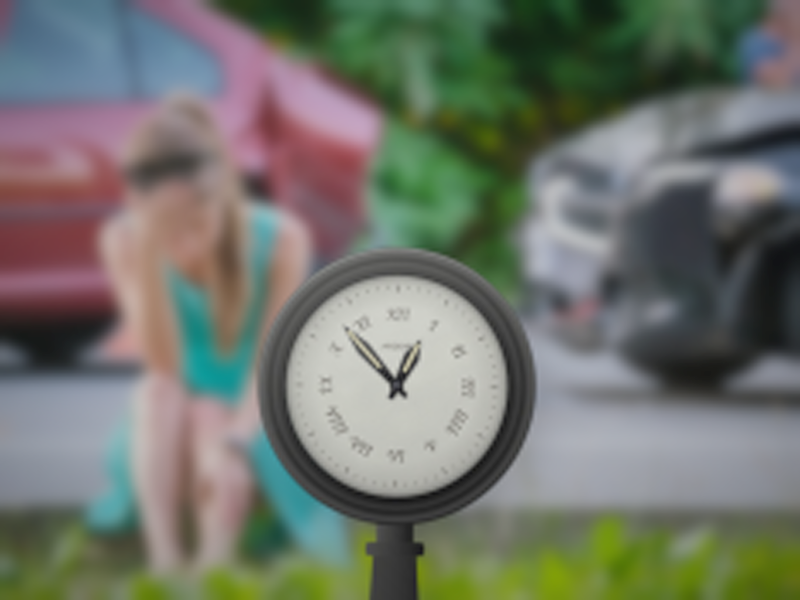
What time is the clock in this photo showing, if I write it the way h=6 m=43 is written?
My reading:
h=12 m=53
